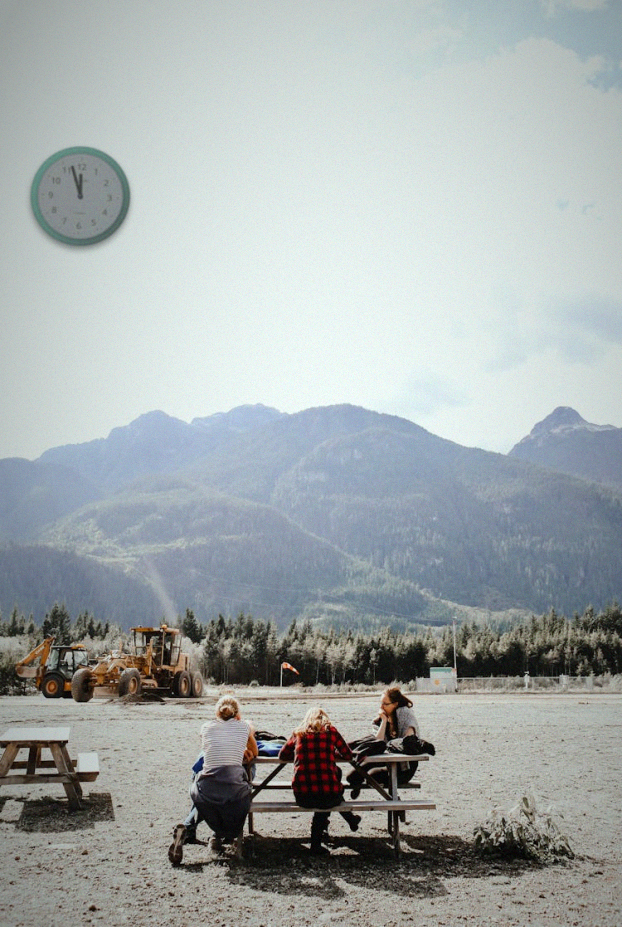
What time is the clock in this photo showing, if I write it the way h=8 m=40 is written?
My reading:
h=11 m=57
